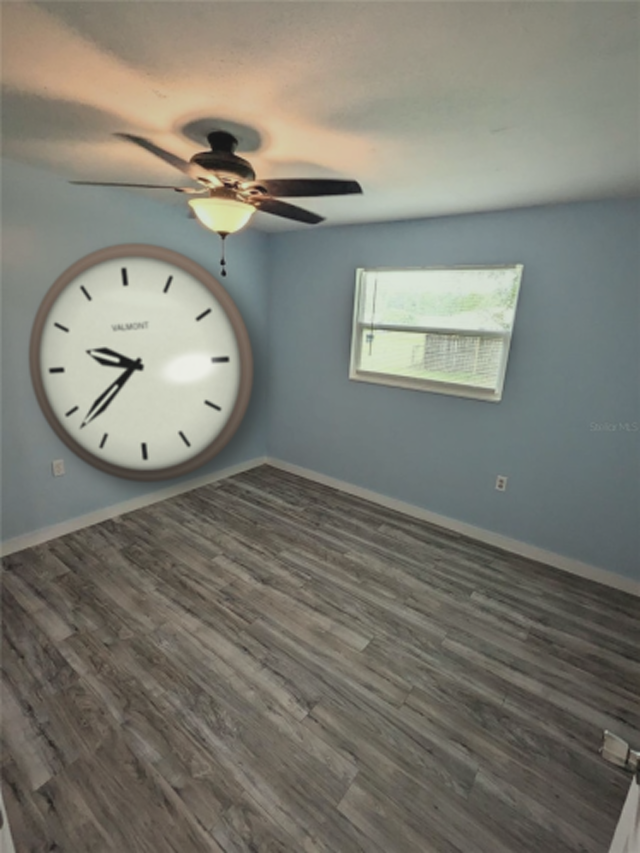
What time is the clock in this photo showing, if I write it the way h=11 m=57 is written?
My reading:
h=9 m=38
